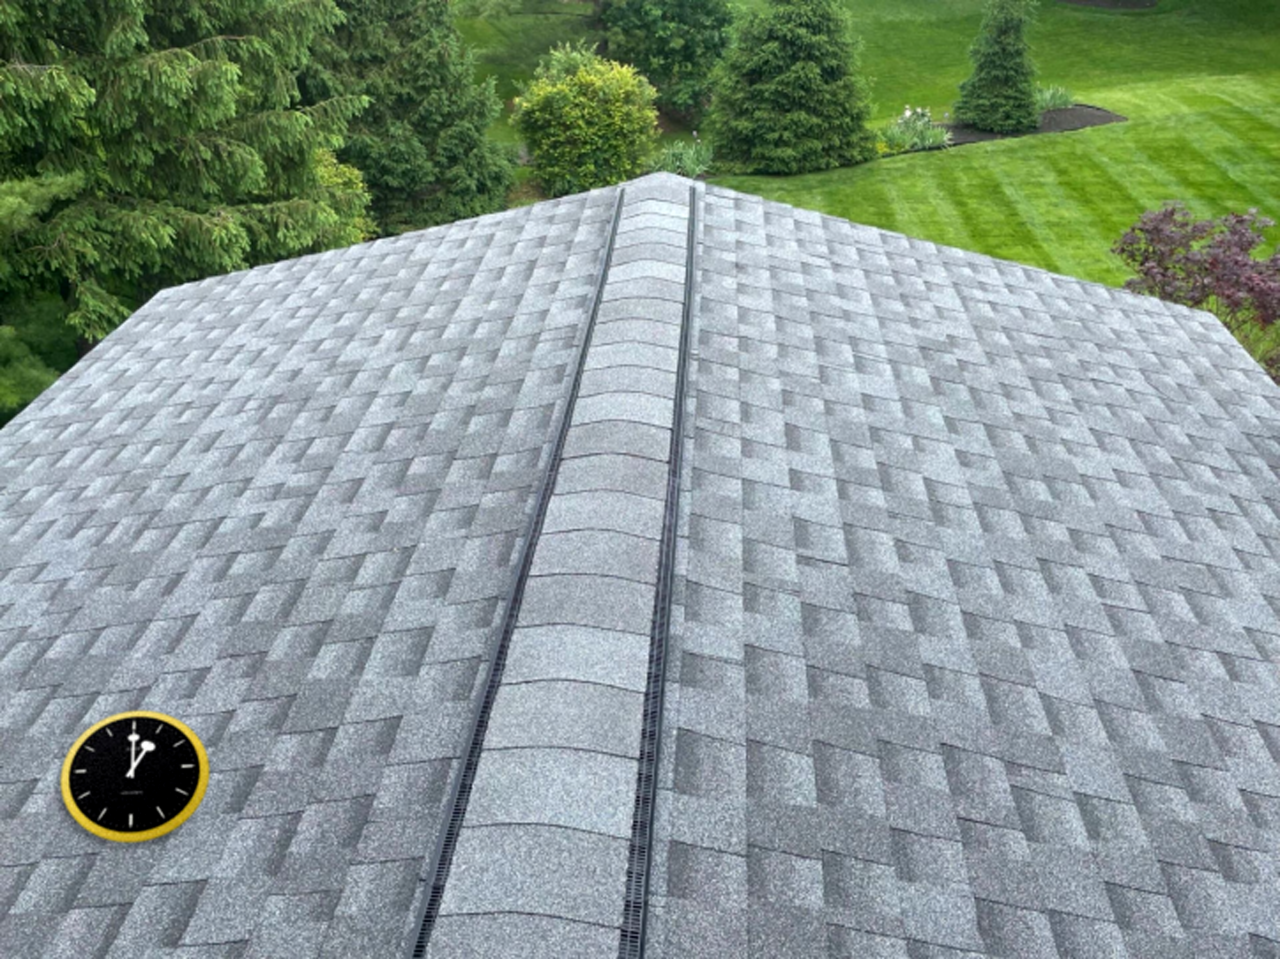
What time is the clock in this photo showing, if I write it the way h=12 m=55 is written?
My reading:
h=1 m=0
